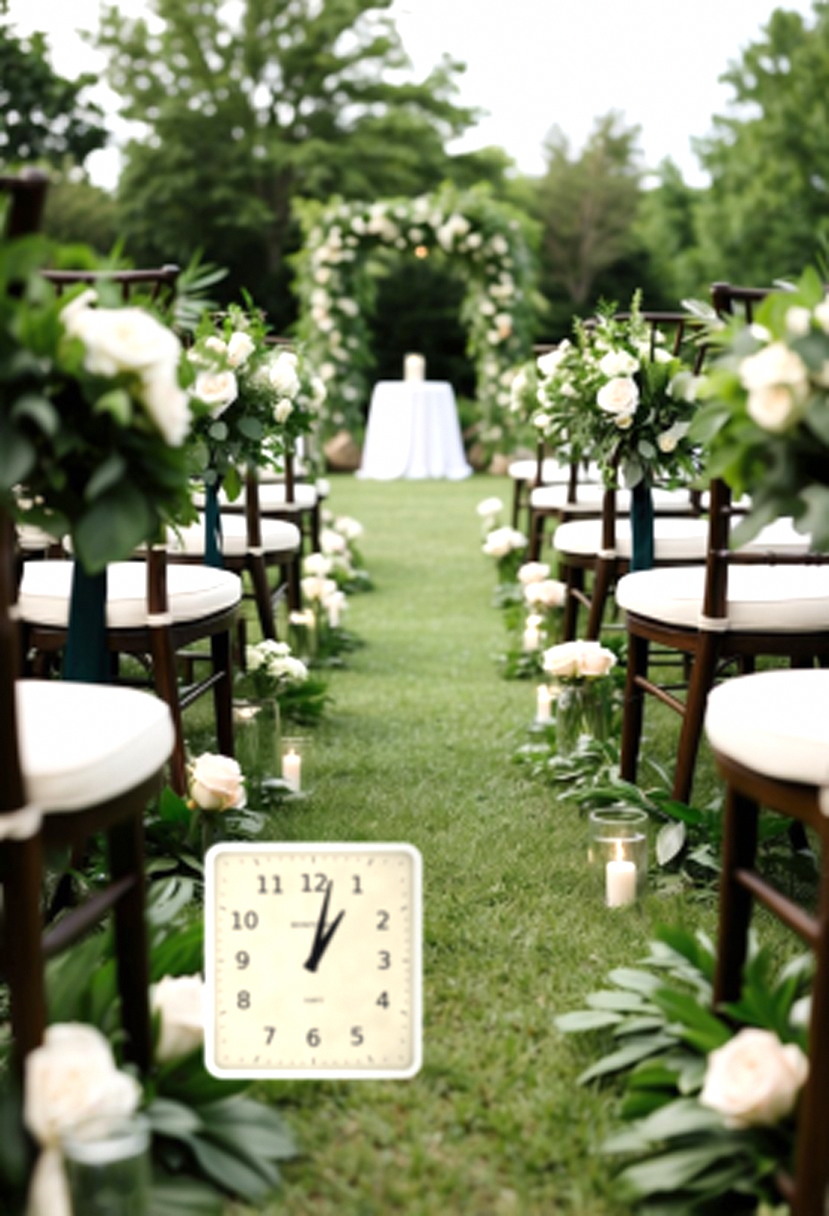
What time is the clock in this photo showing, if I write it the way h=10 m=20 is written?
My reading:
h=1 m=2
